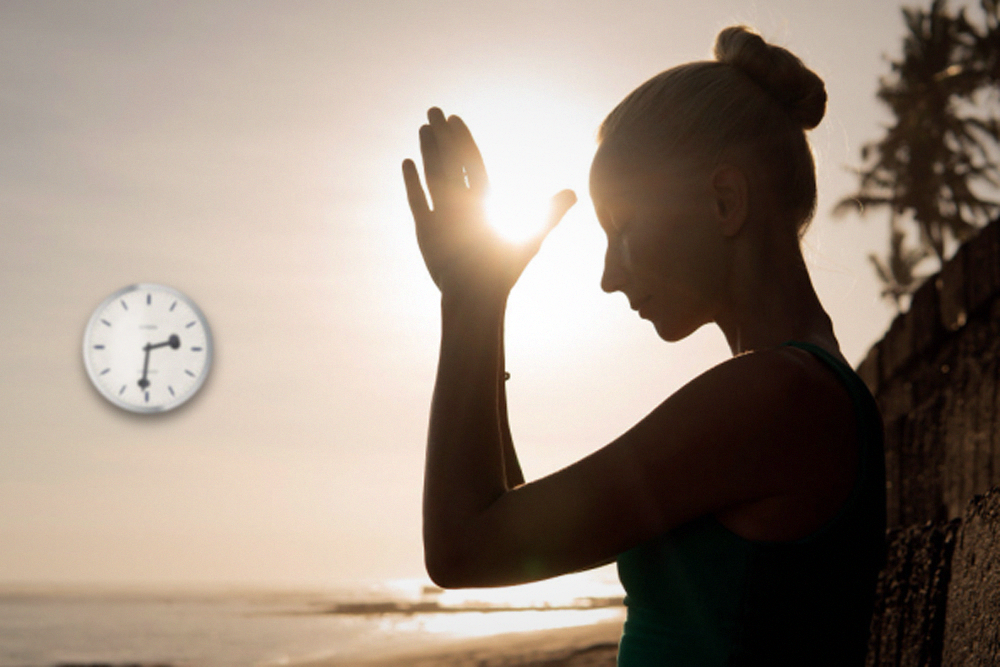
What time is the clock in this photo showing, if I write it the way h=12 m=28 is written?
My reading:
h=2 m=31
